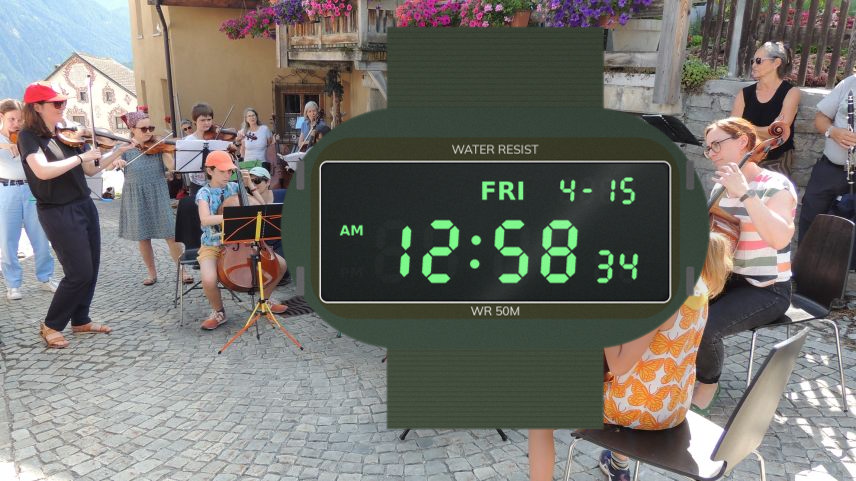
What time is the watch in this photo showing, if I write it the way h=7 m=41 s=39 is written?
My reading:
h=12 m=58 s=34
